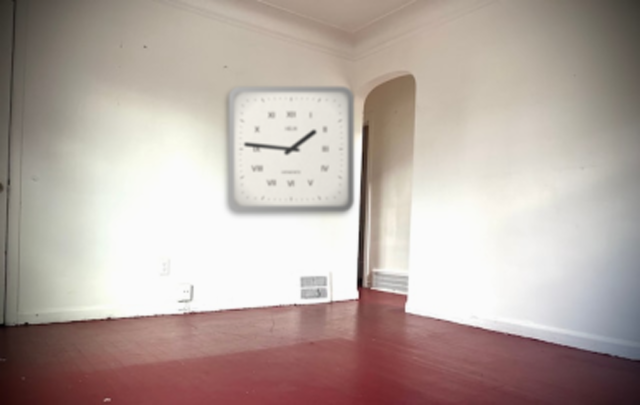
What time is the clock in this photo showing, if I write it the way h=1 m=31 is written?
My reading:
h=1 m=46
